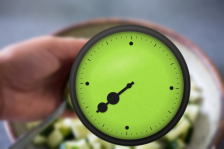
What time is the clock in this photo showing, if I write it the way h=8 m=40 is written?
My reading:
h=7 m=38
